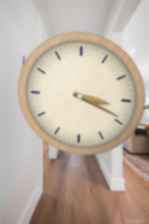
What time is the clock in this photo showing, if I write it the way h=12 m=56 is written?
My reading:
h=3 m=19
